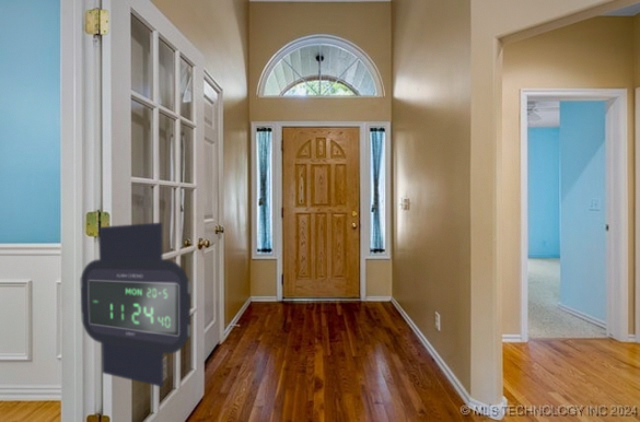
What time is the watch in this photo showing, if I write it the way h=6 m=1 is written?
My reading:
h=11 m=24
